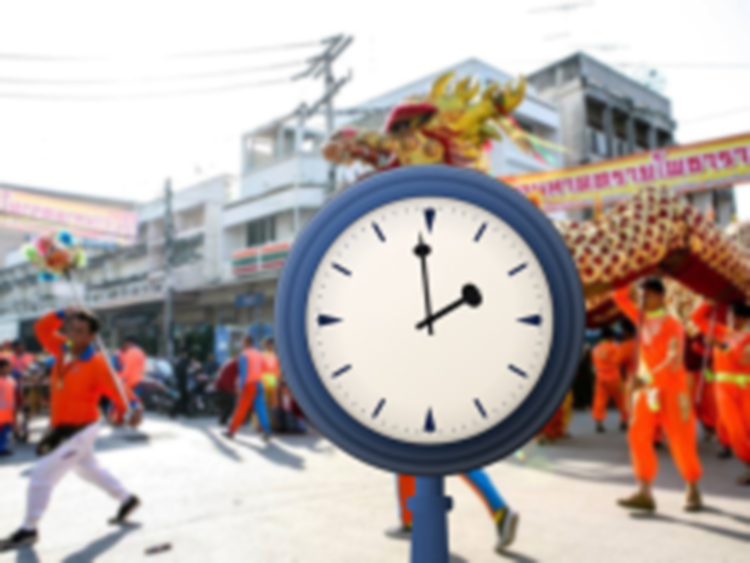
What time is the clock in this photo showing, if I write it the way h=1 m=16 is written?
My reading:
h=1 m=59
